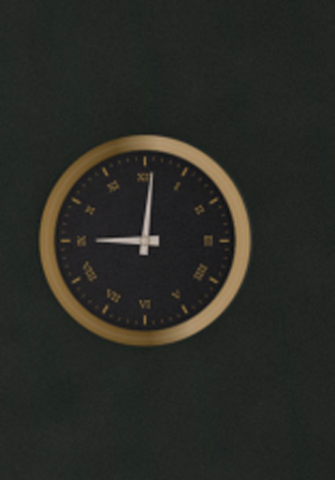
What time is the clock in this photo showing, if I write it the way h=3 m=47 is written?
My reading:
h=9 m=1
